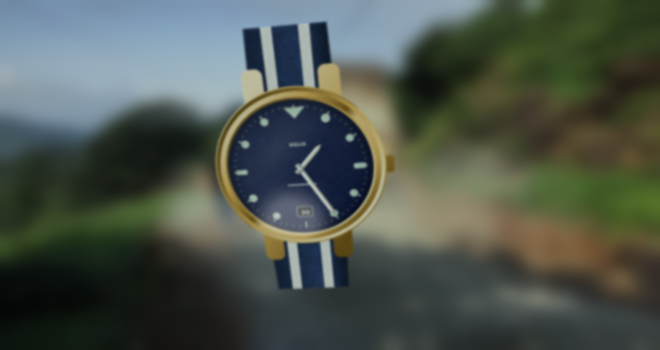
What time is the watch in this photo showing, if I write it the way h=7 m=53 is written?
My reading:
h=1 m=25
